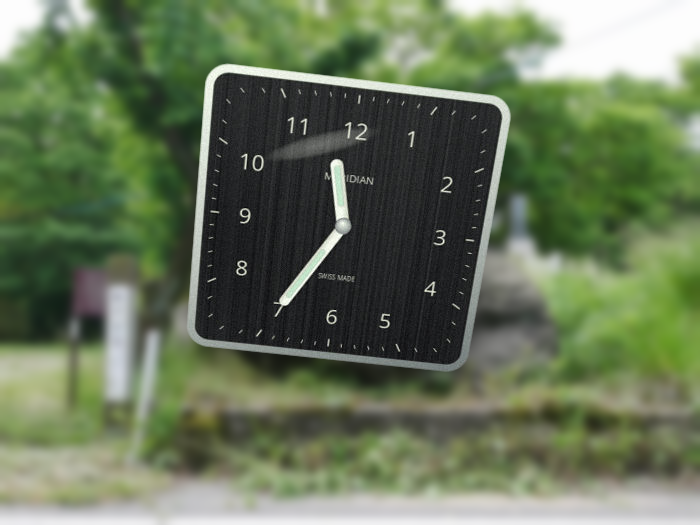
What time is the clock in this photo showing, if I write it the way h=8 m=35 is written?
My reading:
h=11 m=35
